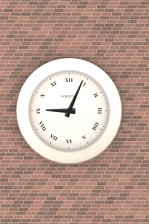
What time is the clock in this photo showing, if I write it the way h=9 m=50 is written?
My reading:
h=9 m=4
